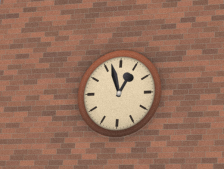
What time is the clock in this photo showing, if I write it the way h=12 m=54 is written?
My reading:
h=12 m=57
